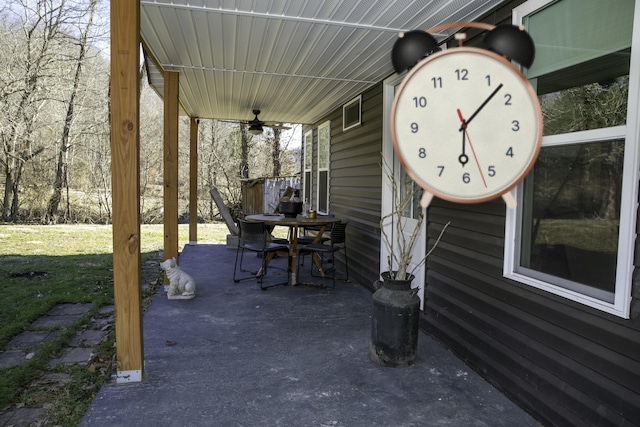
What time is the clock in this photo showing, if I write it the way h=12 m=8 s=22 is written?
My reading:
h=6 m=7 s=27
